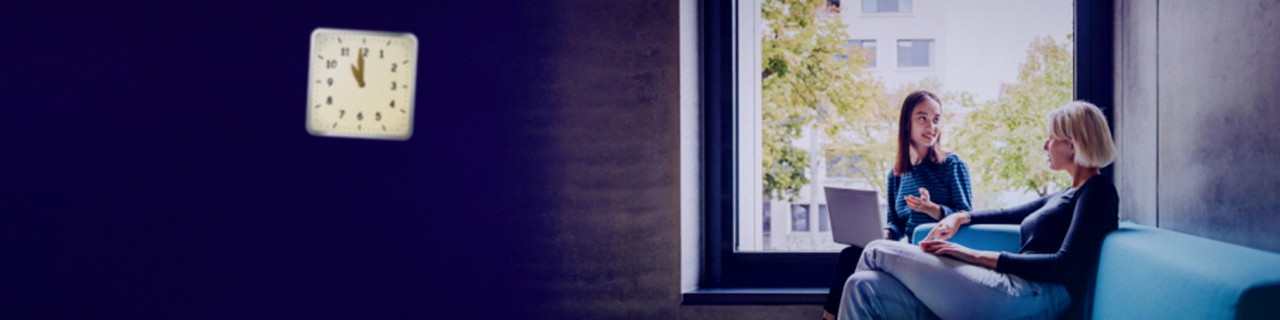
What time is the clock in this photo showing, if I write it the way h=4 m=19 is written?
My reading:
h=10 m=59
